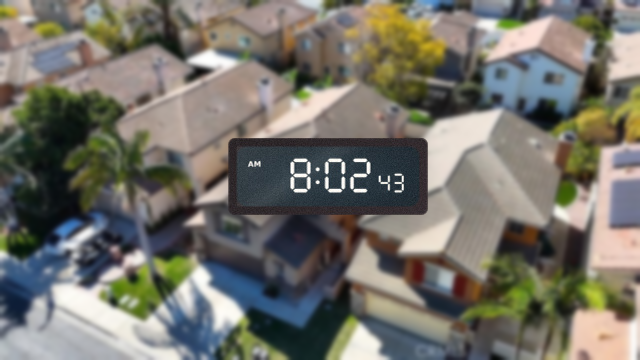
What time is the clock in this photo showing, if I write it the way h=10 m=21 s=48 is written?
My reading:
h=8 m=2 s=43
